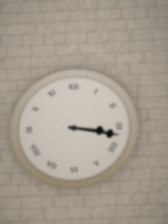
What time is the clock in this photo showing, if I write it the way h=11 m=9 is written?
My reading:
h=3 m=17
